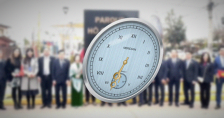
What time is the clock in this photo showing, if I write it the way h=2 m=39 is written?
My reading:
h=6 m=32
